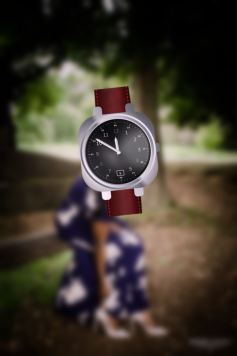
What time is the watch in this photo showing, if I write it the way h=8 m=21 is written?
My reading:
h=11 m=51
